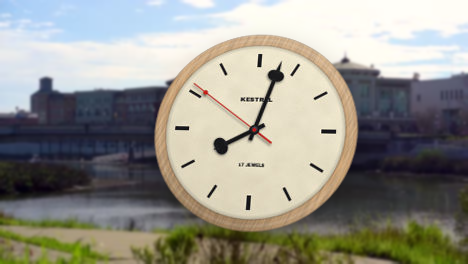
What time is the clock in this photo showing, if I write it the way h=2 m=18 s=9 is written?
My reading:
h=8 m=2 s=51
